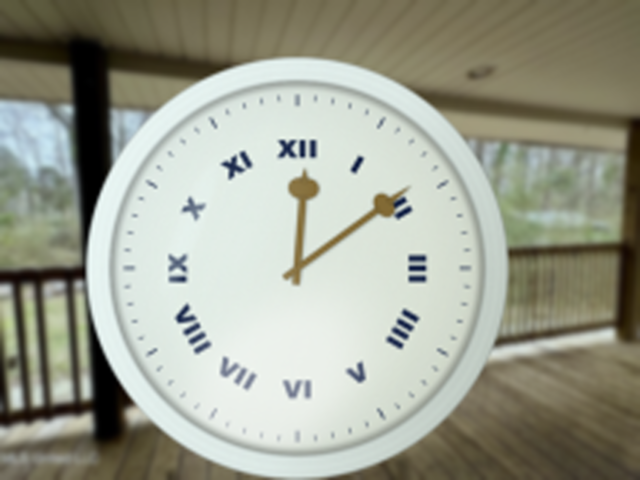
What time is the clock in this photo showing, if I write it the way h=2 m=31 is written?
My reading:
h=12 m=9
